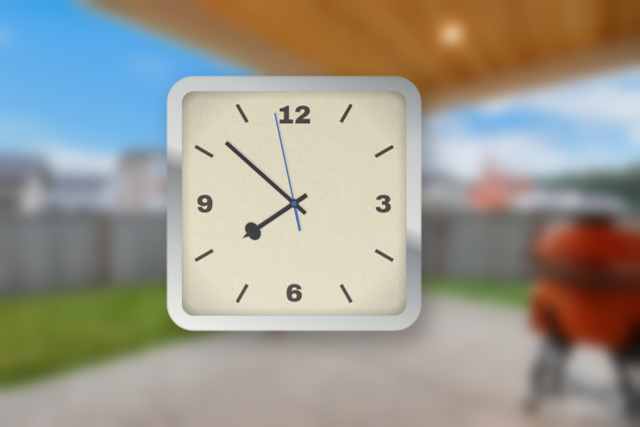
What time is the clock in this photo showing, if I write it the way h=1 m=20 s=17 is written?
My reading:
h=7 m=51 s=58
